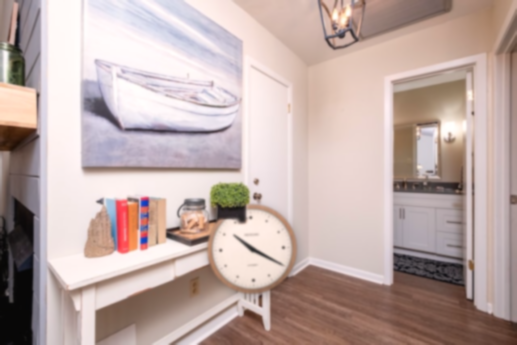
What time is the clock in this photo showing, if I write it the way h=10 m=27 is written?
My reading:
h=10 m=20
